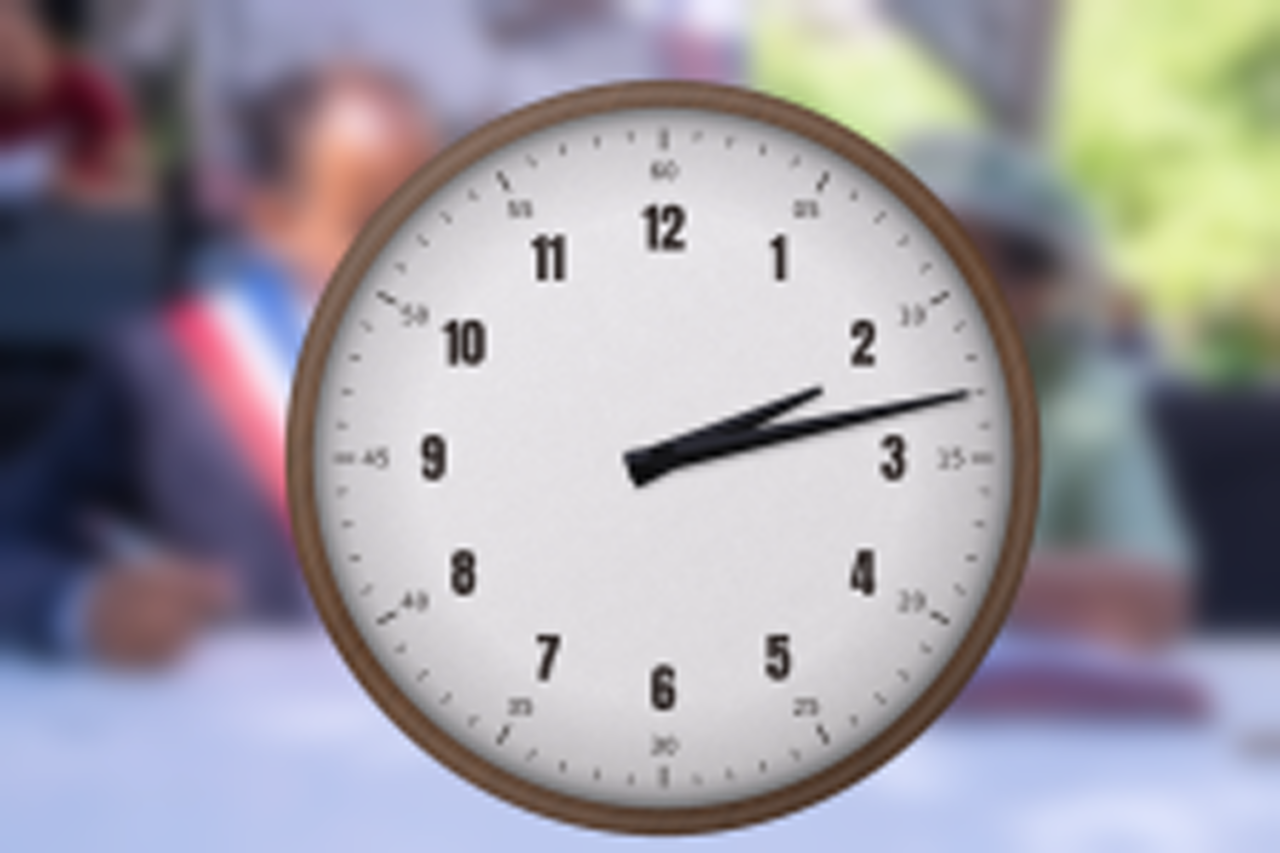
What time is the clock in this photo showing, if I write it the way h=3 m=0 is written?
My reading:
h=2 m=13
